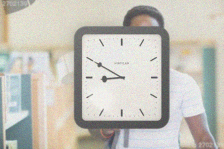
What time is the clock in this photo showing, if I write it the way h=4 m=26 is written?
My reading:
h=8 m=50
